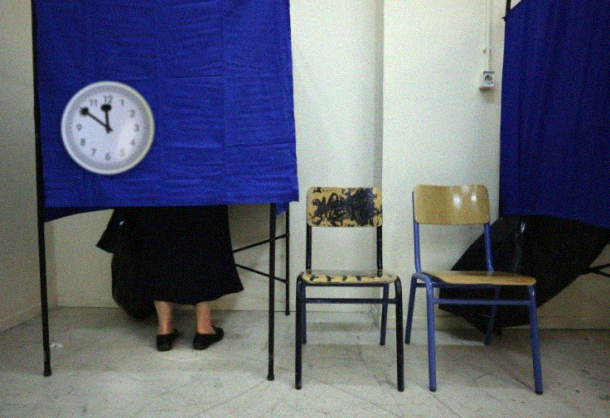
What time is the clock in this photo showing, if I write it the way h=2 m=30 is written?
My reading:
h=11 m=51
